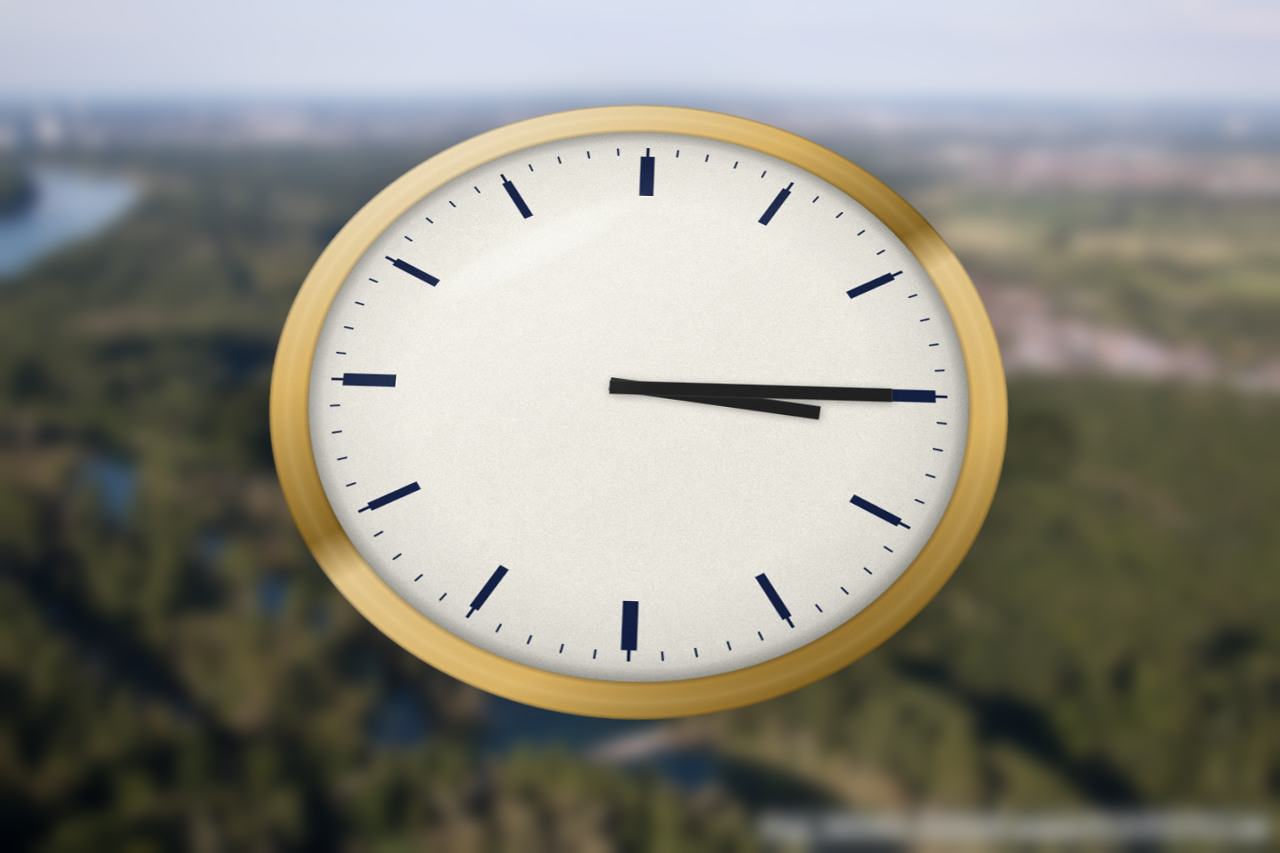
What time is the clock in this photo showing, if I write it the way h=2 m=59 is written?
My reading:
h=3 m=15
